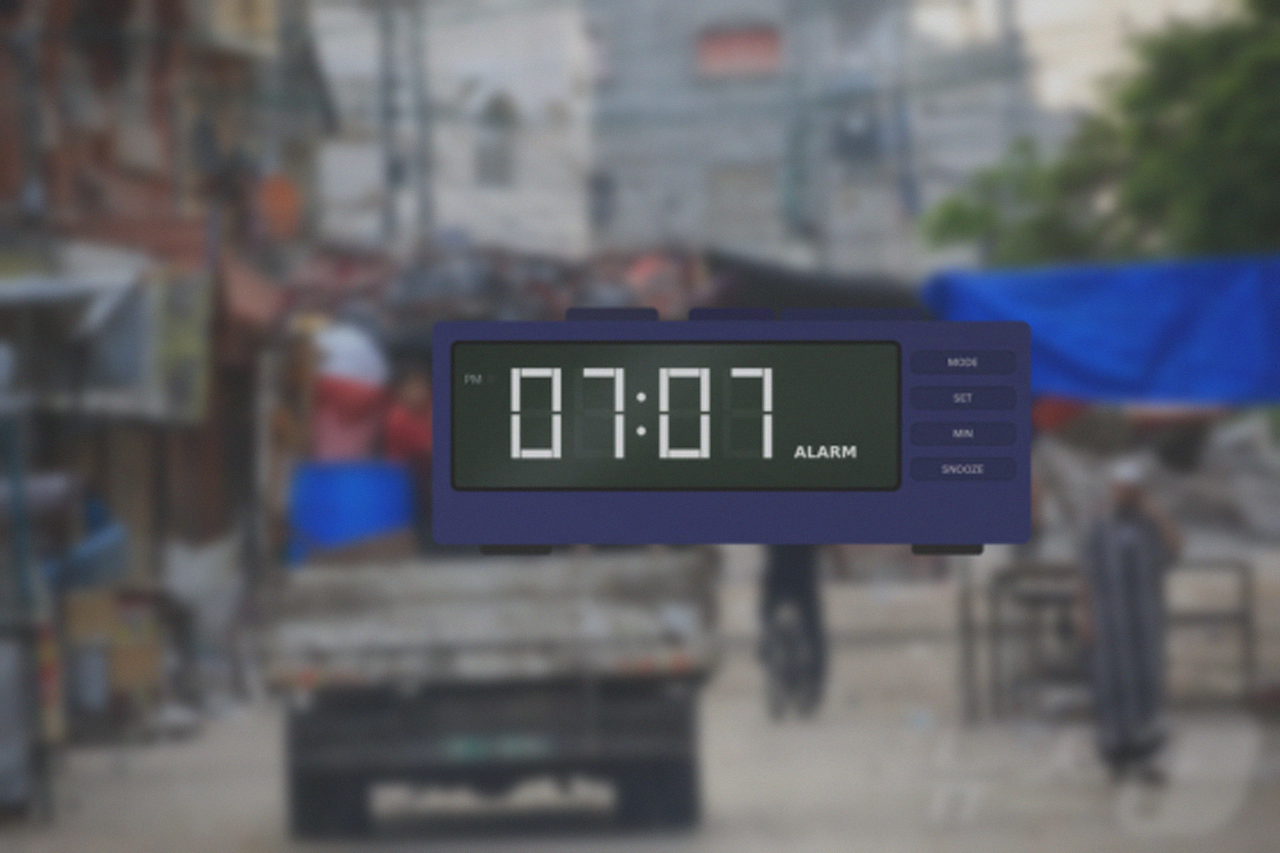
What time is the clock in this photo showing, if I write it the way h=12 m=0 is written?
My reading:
h=7 m=7
